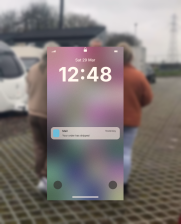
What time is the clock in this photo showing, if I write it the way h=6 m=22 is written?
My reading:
h=12 m=48
